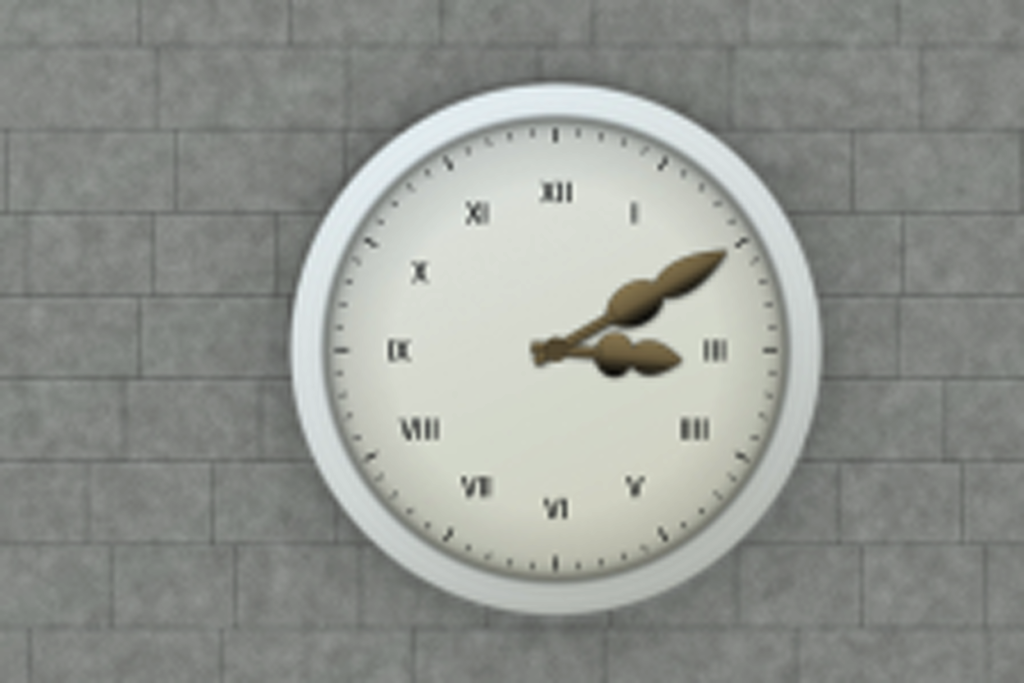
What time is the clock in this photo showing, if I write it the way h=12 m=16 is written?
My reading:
h=3 m=10
